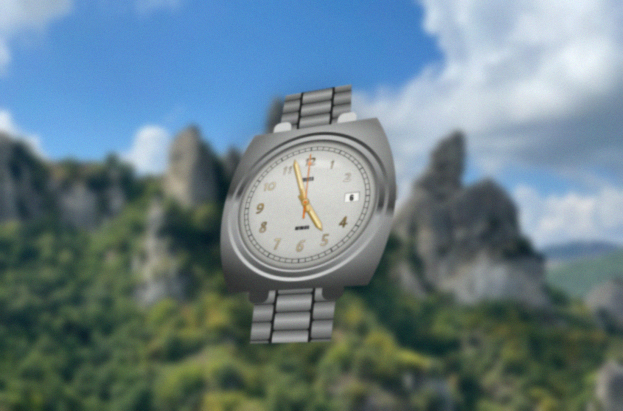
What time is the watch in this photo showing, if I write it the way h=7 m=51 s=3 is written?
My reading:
h=4 m=57 s=0
